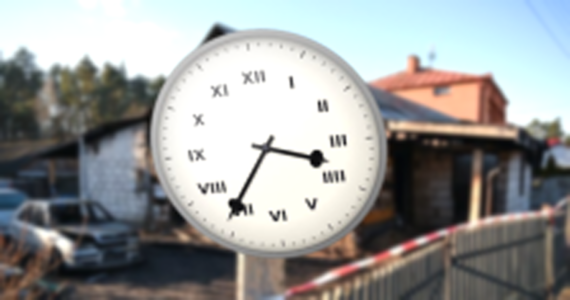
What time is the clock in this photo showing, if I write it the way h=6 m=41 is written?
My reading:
h=3 m=36
